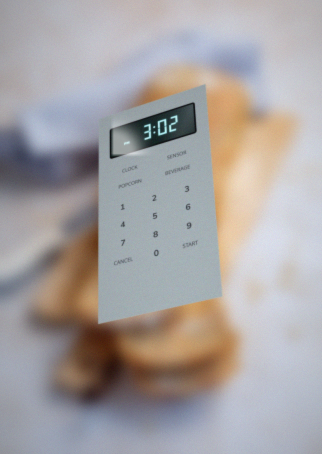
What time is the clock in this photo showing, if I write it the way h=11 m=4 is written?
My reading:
h=3 m=2
